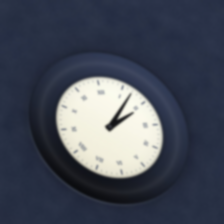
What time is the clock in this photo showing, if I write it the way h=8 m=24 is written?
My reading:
h=2 m=7
